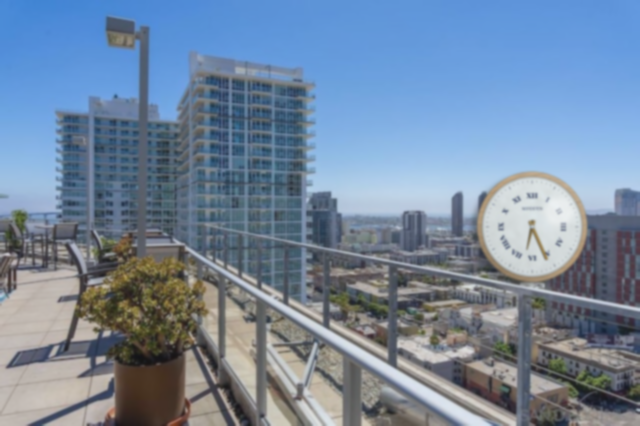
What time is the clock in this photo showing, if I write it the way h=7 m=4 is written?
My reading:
h=6 m=26
